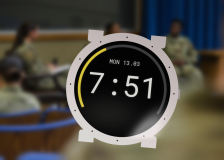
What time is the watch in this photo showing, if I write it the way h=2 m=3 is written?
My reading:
h=7 m=51
